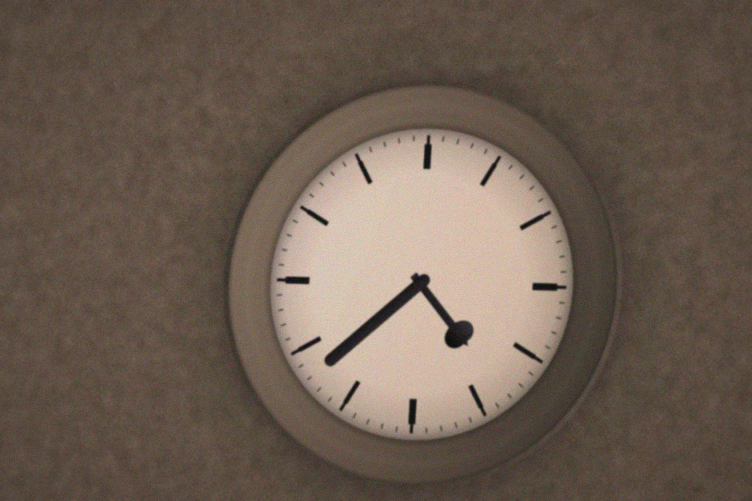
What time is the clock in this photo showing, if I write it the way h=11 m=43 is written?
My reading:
h=4 m=38
